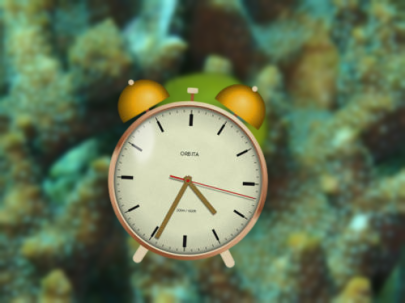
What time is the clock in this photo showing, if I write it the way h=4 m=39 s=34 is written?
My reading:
h=4 m=34 s=17
